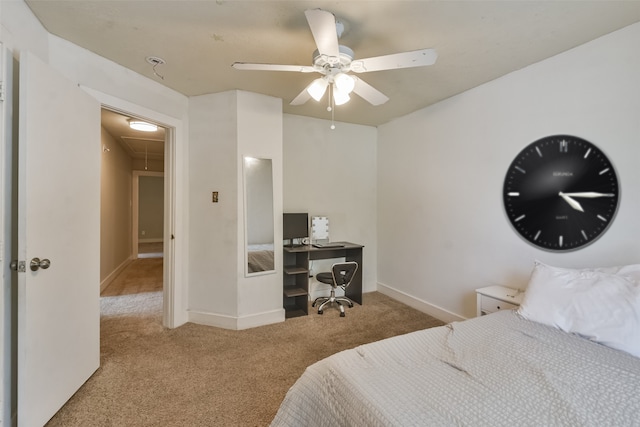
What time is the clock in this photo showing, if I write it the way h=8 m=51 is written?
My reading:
h=4 m=15
